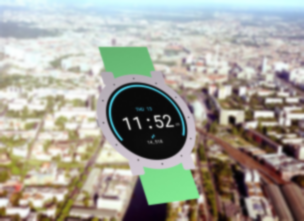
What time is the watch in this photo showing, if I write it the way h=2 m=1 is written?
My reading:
h=11 m=52
